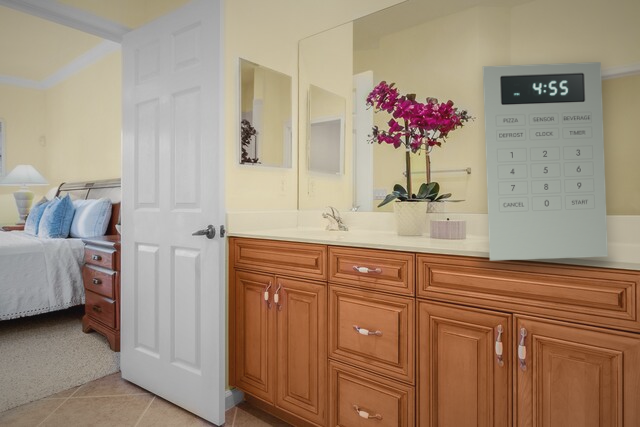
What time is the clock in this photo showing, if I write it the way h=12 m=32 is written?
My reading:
h=4 m=55
